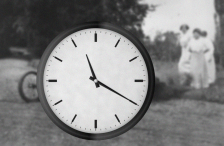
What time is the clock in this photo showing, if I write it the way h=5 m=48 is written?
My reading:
h=11 m=20
